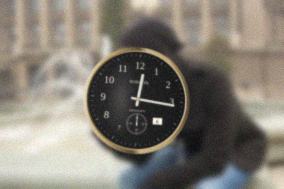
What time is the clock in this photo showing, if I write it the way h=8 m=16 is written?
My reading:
h=12 m=16
